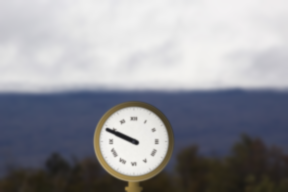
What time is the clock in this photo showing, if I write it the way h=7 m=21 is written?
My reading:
h=9 m=49
